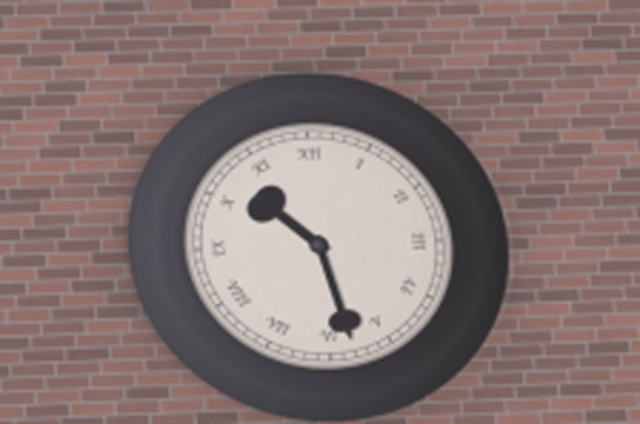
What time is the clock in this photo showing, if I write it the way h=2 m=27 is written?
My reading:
h=10 m=28
